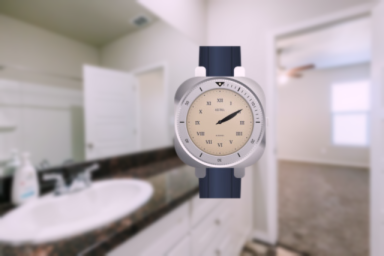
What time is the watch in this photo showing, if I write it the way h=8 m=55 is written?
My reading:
h=2 m=10
